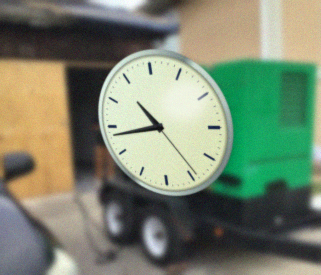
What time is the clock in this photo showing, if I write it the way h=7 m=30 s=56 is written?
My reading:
h=10 m=43 s=24
